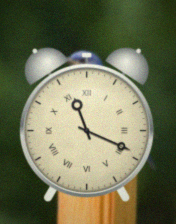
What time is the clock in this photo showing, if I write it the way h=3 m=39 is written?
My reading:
h=11 m=19
